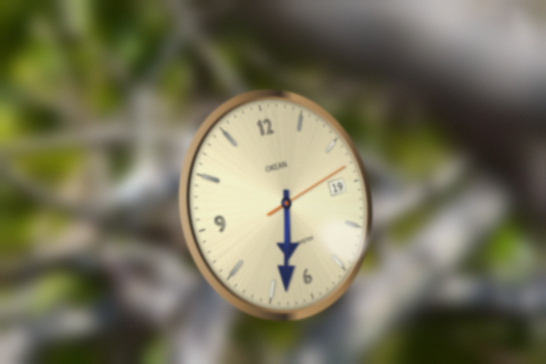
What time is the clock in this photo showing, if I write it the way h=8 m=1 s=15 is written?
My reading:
h=6 m=33 s=13
